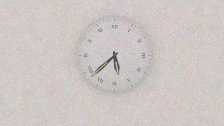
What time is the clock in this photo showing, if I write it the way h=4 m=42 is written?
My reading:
h=5 m=38
